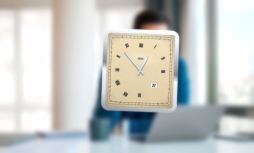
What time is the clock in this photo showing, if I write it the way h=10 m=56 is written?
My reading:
h=12 m=53
